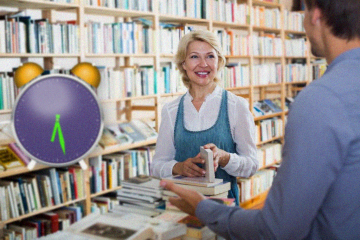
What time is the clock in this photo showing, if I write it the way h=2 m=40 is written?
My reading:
h=6 m=28
